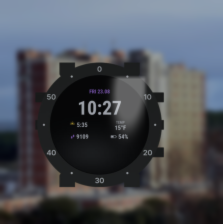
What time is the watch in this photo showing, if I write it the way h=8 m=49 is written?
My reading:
h=10 m=27
